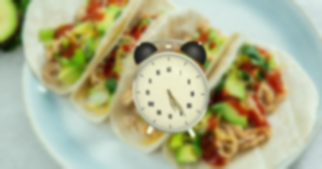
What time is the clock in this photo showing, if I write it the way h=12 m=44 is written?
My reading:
h=5 m=24
